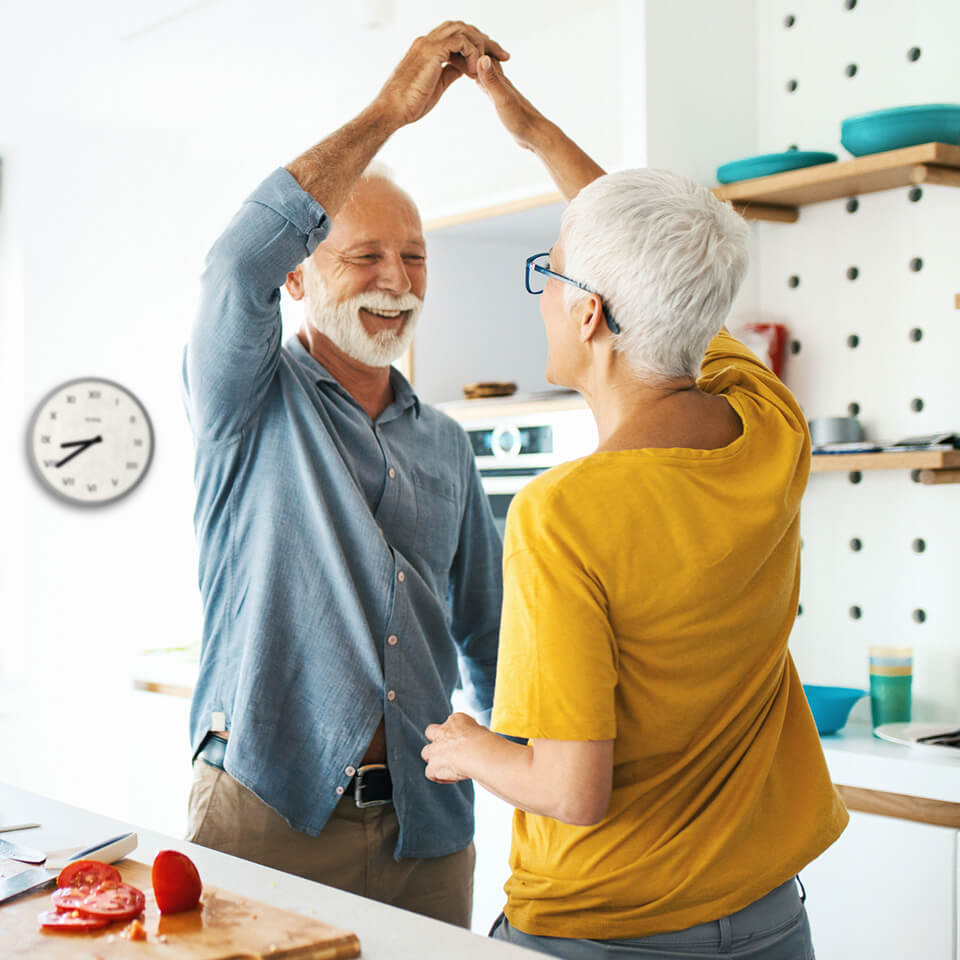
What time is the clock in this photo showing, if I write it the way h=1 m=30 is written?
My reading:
h=8 m=39
